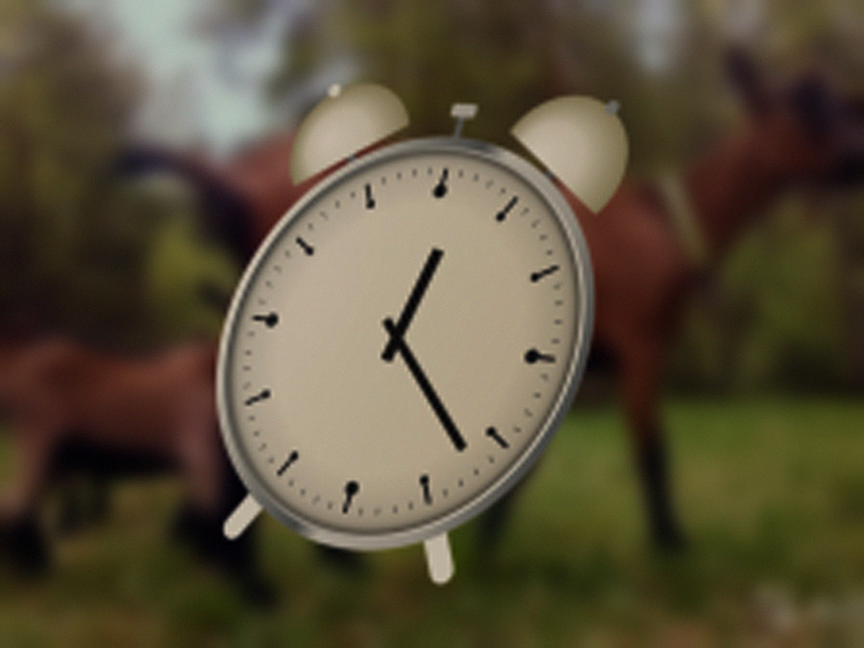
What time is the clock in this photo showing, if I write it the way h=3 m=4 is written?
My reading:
h=12 m=22
